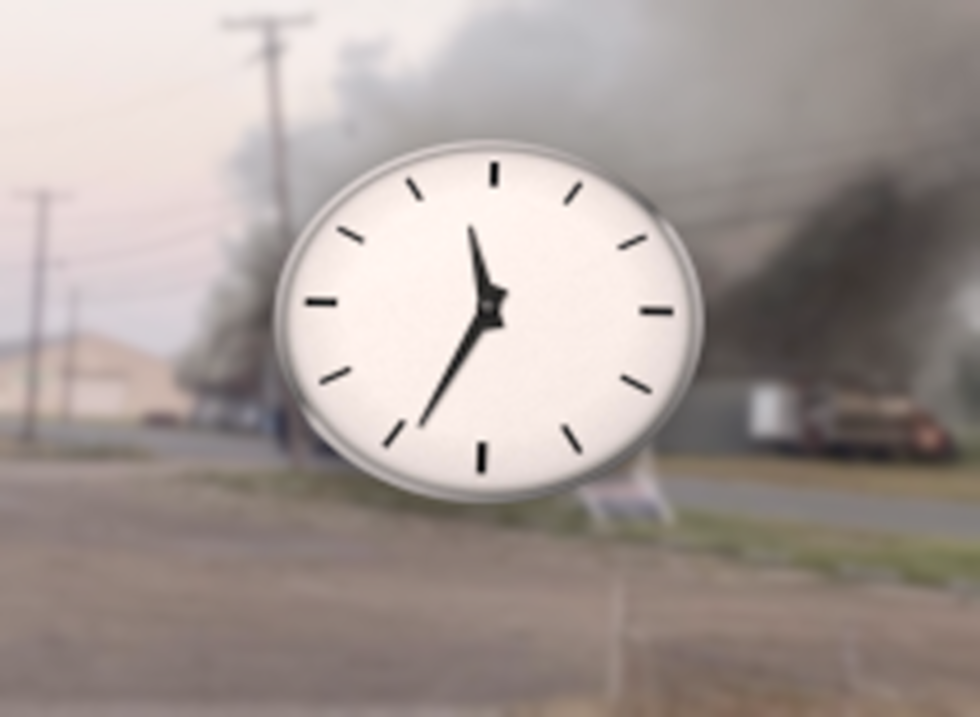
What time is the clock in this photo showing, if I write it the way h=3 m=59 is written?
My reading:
h=11 m=34
